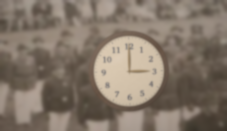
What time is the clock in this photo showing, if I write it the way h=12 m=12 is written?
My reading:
h=3 m=0
